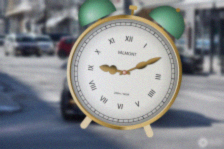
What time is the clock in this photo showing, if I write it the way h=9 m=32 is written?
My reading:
h=9 m=10
